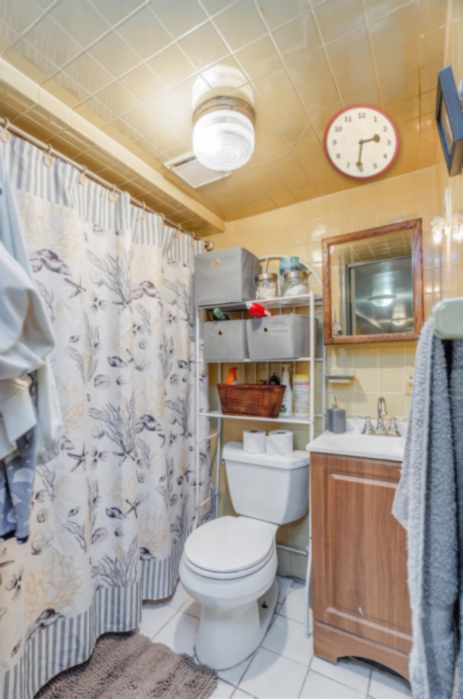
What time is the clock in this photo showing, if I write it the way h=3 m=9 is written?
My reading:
h=2 m=31
